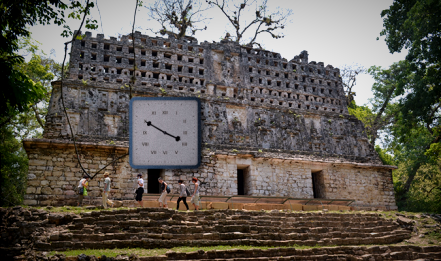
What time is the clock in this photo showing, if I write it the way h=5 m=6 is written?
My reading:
h=3 m=50
